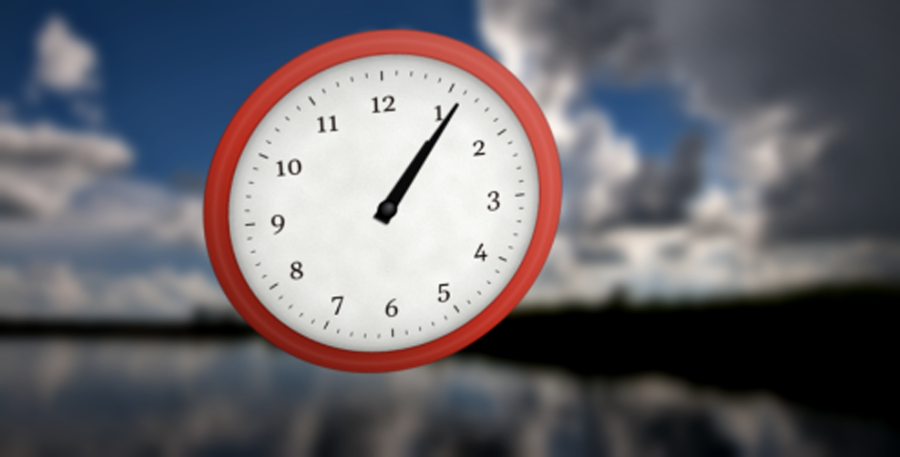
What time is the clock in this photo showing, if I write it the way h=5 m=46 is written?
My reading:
h=1 m=6
